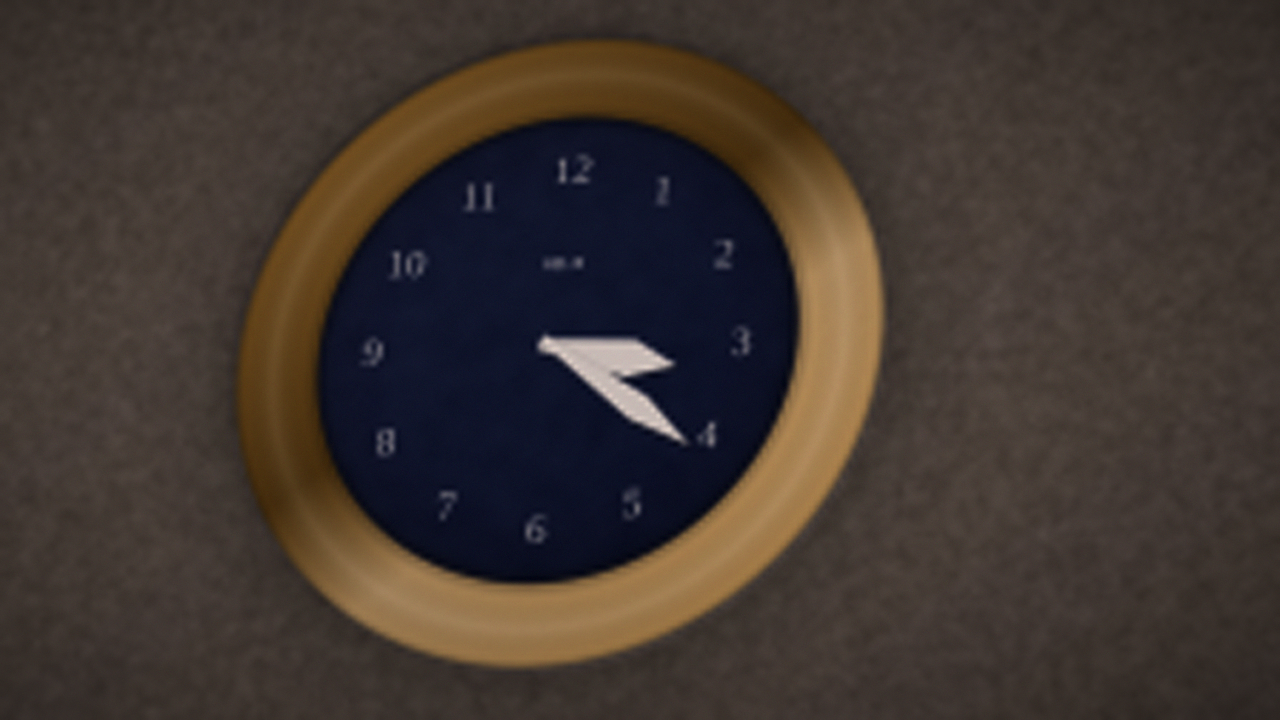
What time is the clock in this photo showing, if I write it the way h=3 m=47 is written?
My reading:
h=3 m=21
